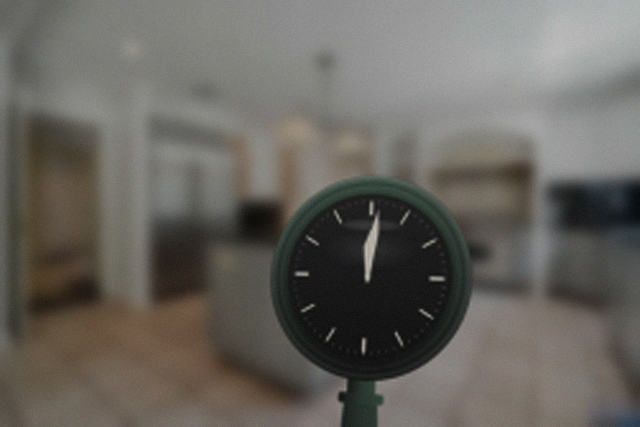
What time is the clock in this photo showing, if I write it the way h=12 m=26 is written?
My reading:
h=12 m=1
